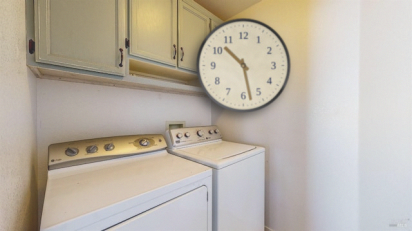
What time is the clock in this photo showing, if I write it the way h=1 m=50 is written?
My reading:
h=10 m=28
